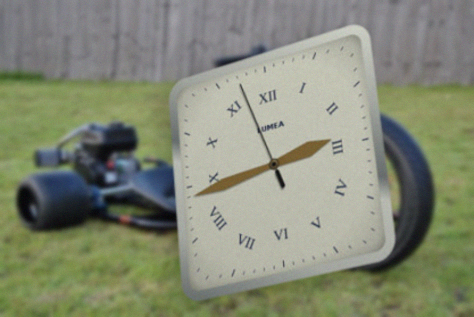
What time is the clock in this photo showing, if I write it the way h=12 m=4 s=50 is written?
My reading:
h=2 m=43 s=57
